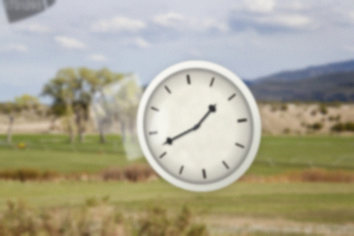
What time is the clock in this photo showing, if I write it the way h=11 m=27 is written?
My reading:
h=1 m=42
